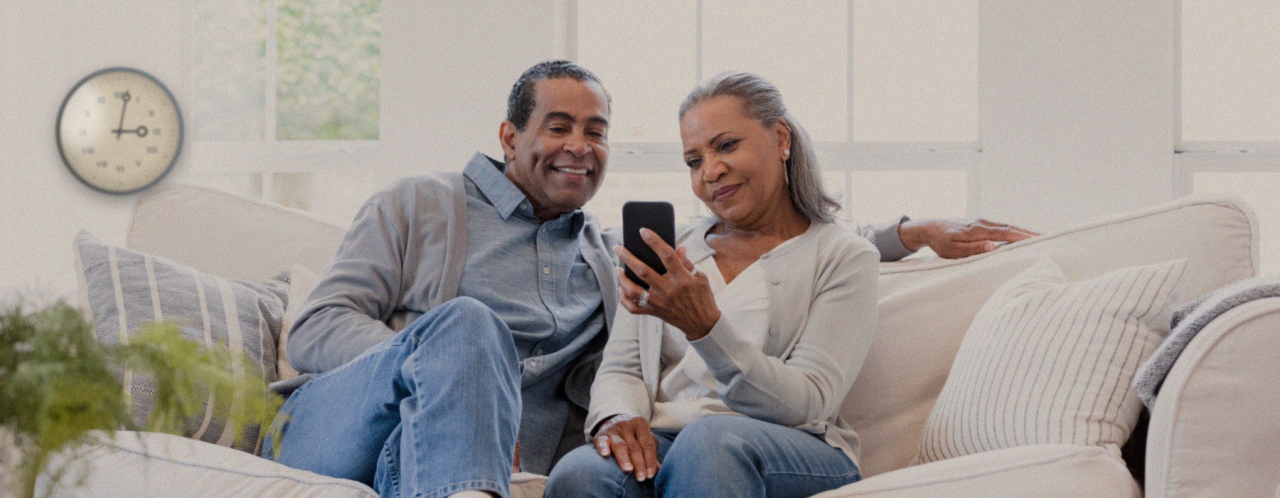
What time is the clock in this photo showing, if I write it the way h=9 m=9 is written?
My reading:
h=3 m=2
